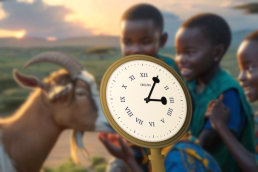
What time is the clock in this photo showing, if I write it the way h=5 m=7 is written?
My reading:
h=3 m=5
